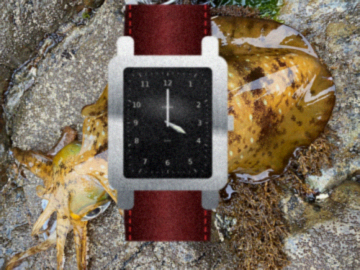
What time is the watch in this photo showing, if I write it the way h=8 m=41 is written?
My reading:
h=4 m=0
